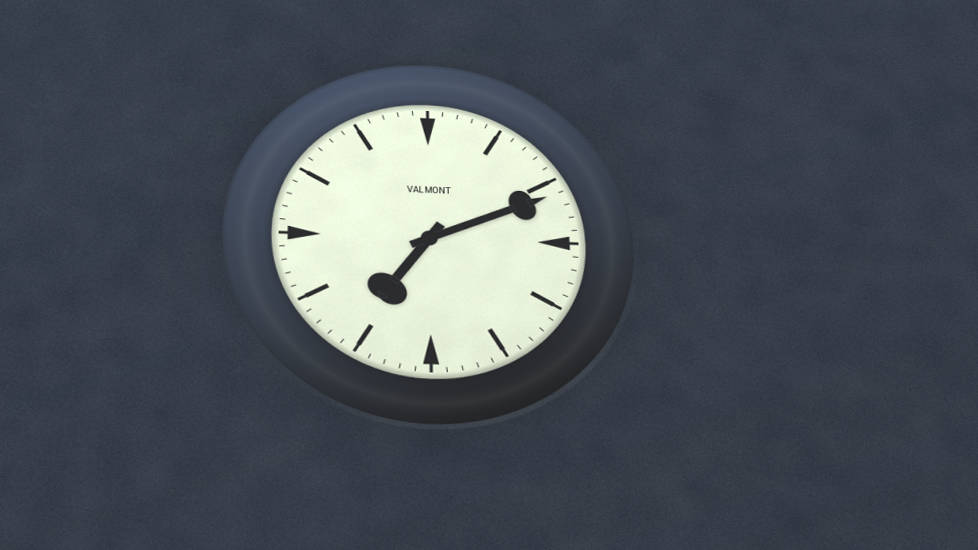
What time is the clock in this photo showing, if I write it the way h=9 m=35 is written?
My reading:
h=7 m=11
